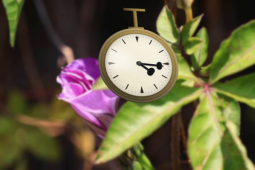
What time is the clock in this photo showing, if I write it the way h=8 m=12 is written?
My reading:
h=4 m=16
